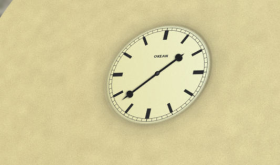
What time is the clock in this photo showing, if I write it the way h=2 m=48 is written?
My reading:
h=1 m=38
